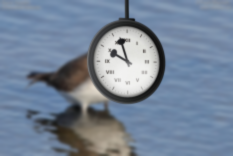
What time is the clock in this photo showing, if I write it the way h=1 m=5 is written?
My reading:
h=9 m=57
